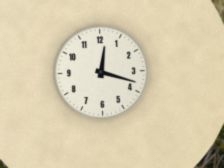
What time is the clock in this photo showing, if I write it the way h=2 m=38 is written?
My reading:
h=12 m=18
